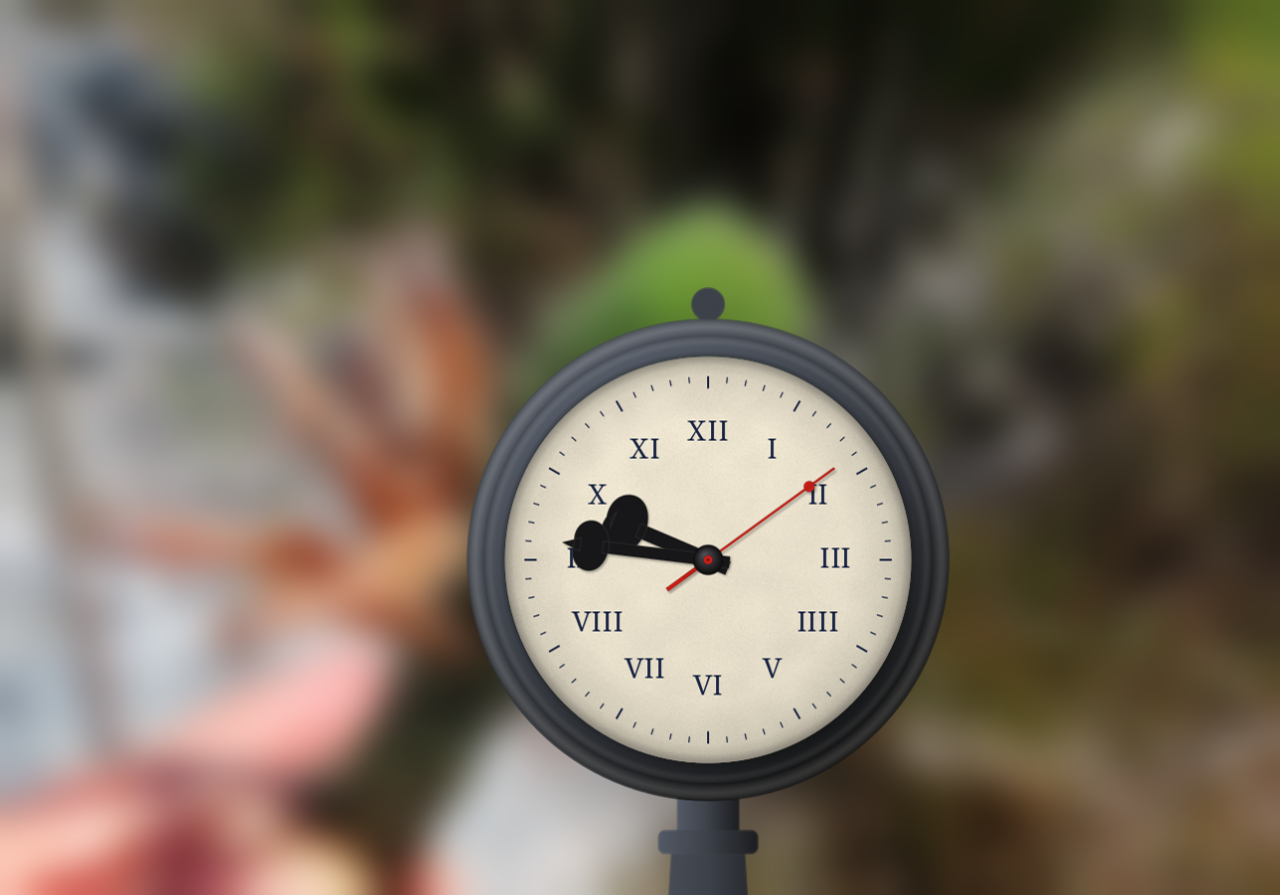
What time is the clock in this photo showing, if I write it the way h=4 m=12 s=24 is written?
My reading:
h=9 m=46 s=9
